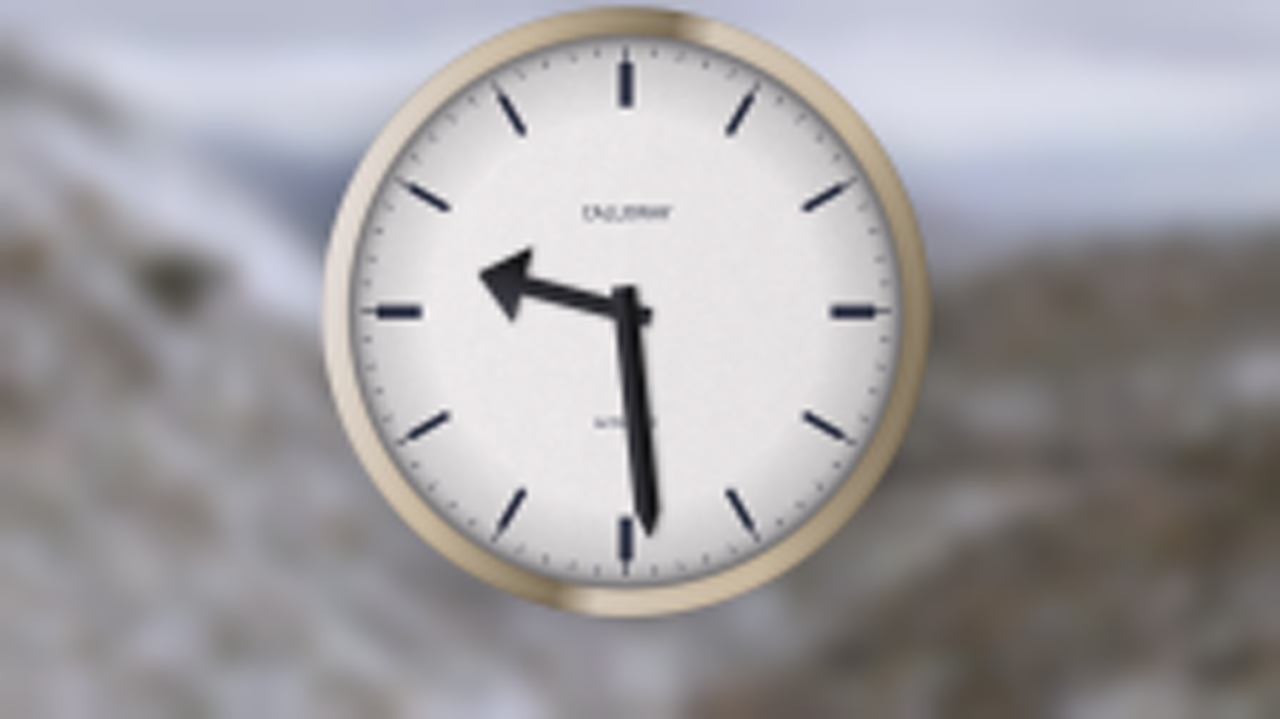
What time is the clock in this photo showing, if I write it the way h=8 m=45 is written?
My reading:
h=9 m=29
